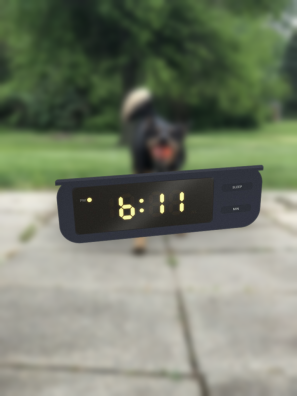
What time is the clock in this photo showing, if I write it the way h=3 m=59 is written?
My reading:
h=6 m=11
